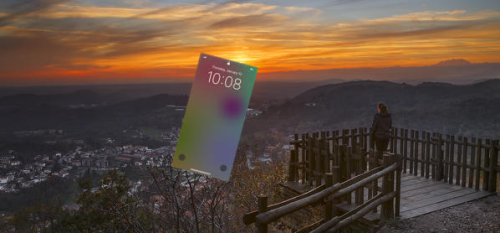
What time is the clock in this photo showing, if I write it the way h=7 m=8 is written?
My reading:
h=10 m=8
